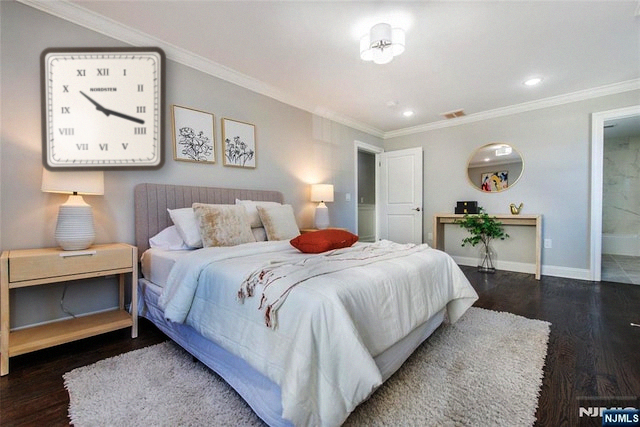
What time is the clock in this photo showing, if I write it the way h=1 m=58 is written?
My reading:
h=10 m=18
